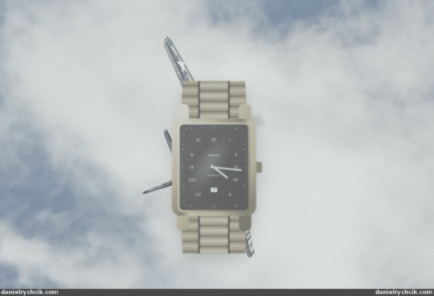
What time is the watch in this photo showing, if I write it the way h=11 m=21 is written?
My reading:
h=4 m=16
